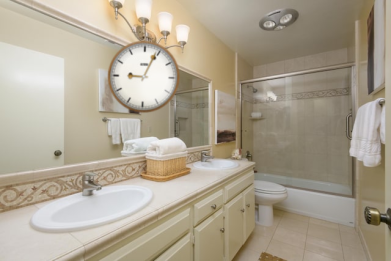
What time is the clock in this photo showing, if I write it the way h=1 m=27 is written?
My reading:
h=9 m=4
